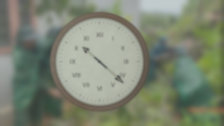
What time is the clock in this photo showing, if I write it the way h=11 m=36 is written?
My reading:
h=10 m=22
